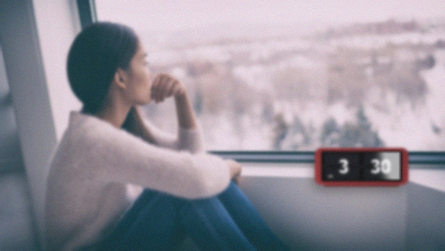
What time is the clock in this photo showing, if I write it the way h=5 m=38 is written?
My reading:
h=3 m=30
